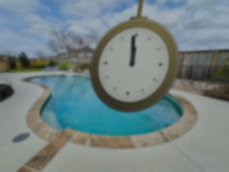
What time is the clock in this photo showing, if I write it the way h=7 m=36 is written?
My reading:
h=11 m=59
